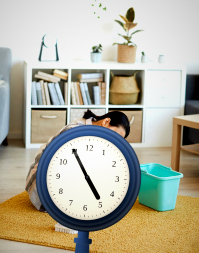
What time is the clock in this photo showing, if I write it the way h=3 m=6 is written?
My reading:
h=4 m=55
